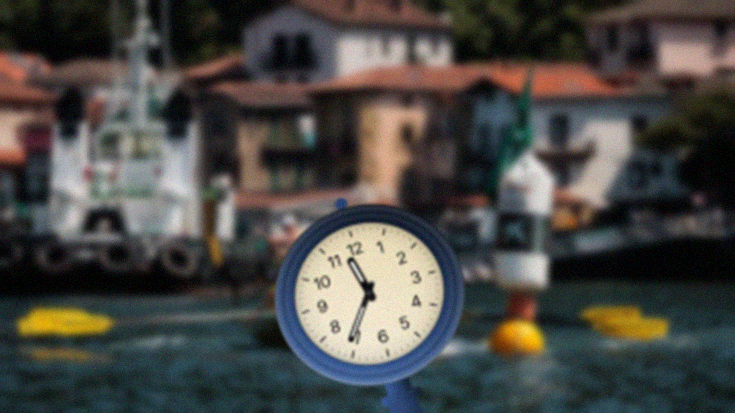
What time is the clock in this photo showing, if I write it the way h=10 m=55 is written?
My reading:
h=11 m=36
